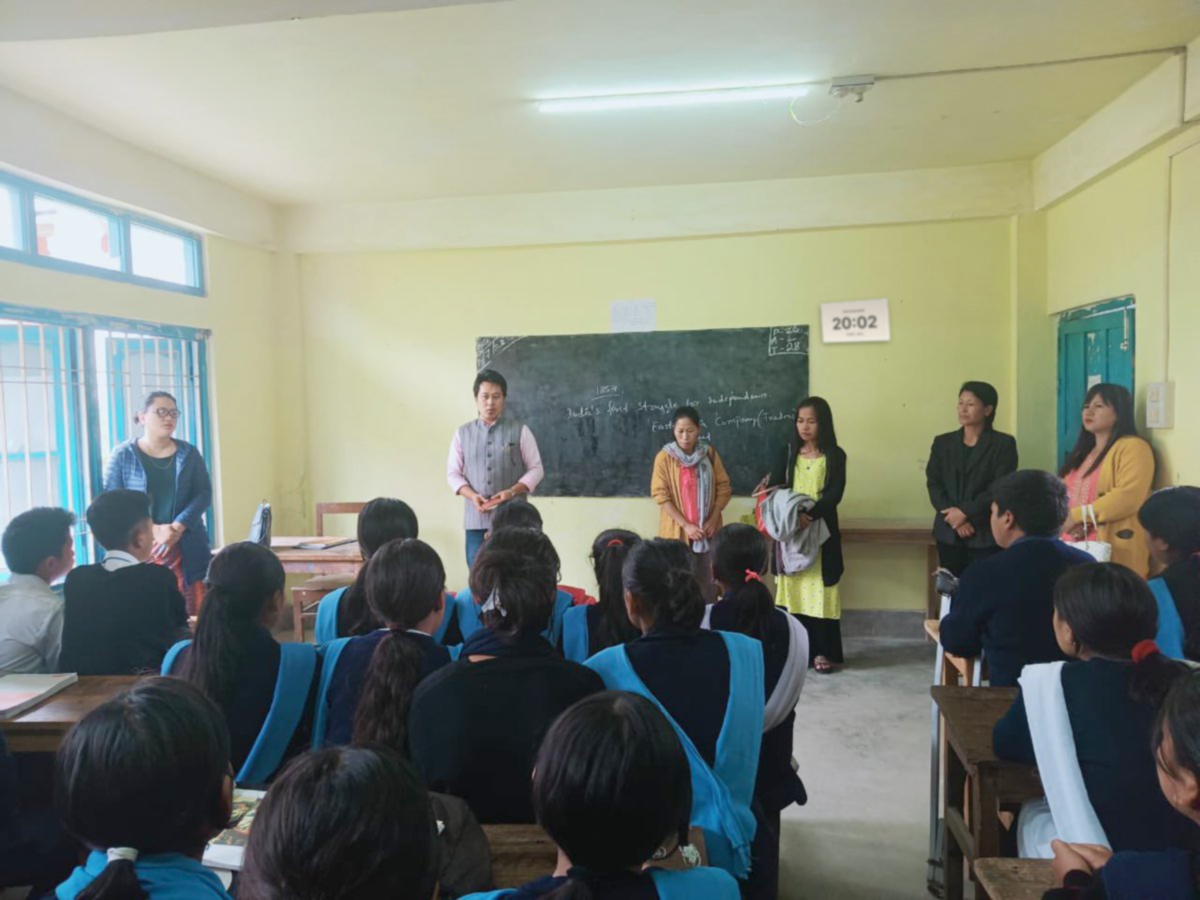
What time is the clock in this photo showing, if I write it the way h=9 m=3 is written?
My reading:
h=20 m=2
